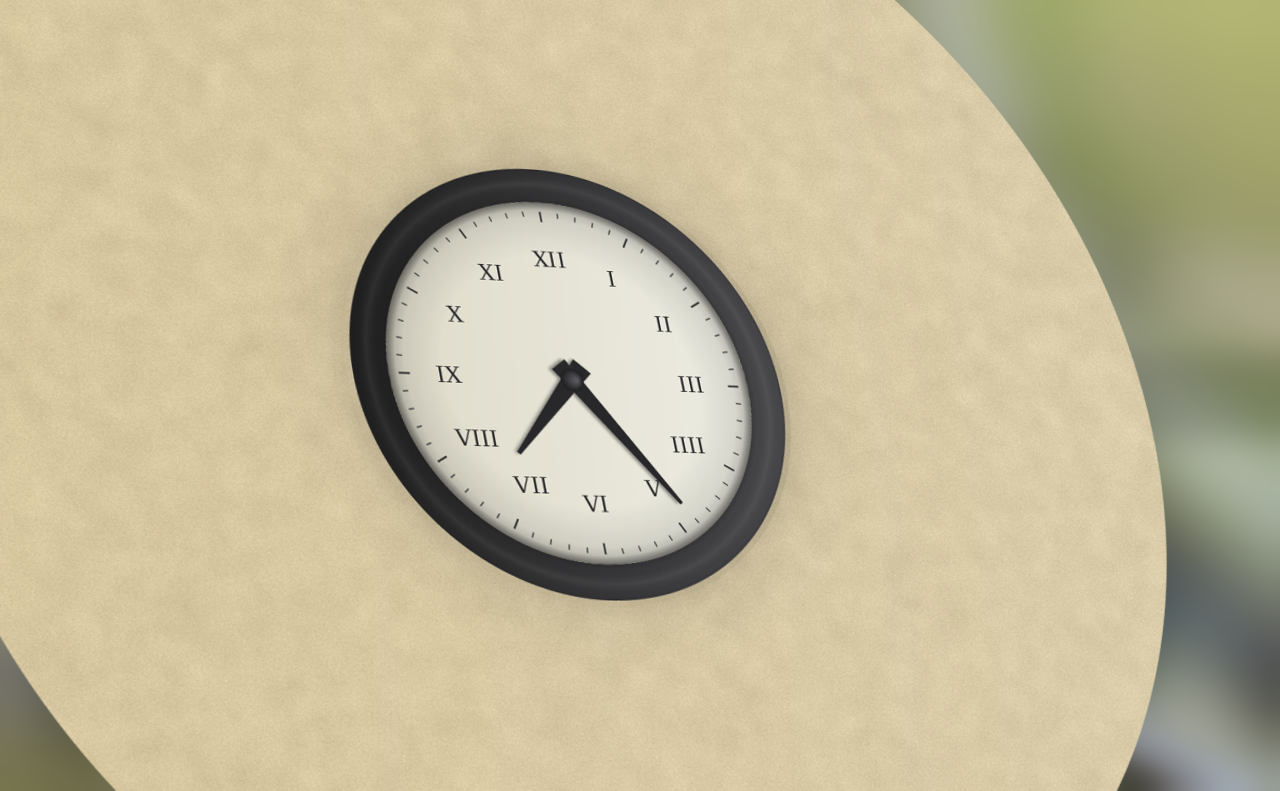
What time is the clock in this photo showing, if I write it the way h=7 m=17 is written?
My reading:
h=7 m=24
